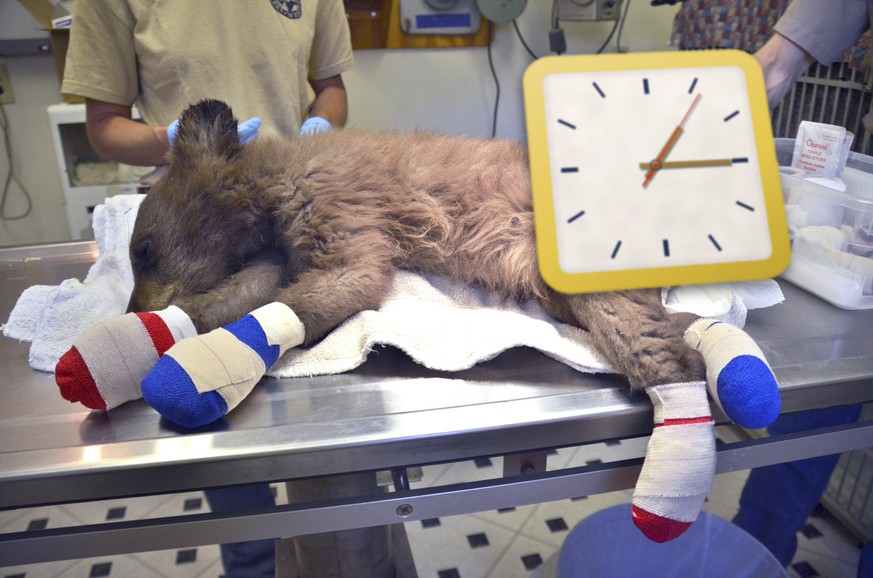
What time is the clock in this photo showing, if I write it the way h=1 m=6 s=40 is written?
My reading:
h=1 m=15 s=6
